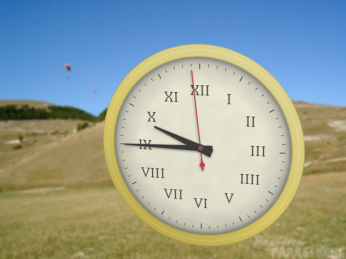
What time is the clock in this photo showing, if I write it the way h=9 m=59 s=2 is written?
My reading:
h=9 m=44 s=59
